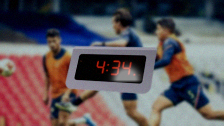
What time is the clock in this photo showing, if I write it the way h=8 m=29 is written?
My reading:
h=4 m=34
